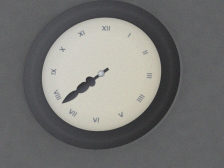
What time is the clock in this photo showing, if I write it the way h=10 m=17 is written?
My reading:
h=7 m=38
